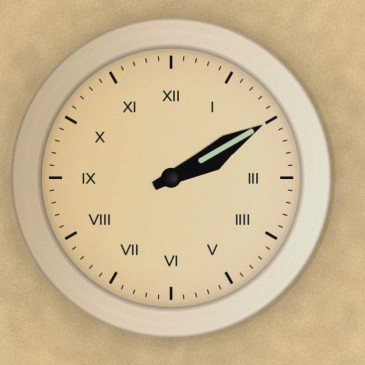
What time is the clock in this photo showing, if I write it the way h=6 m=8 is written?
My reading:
h=2 m=10
